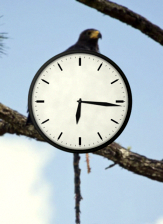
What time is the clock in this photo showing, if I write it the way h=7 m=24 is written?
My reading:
h=6 m=16
